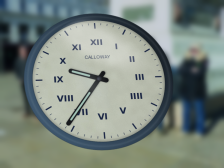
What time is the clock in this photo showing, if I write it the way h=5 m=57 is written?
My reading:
h=9 m=36
